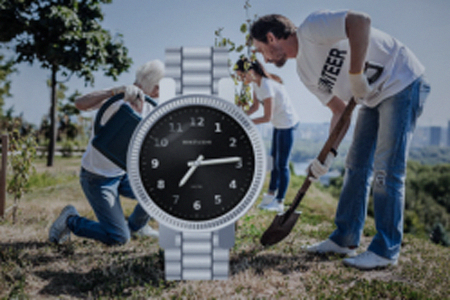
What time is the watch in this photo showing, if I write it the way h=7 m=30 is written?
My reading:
h=7 m=14
